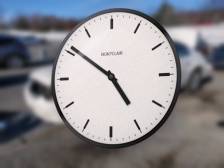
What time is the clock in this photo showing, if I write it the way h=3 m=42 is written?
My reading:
h=4 m=51
